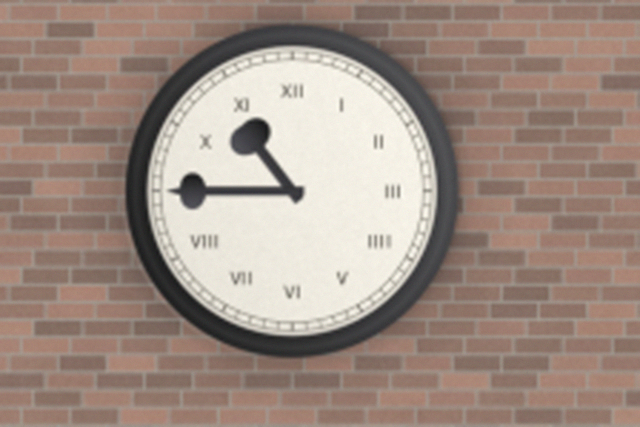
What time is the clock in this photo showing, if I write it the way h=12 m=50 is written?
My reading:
h=10 m=45
